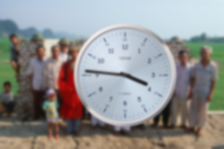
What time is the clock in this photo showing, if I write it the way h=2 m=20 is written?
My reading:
h=3 m=46
